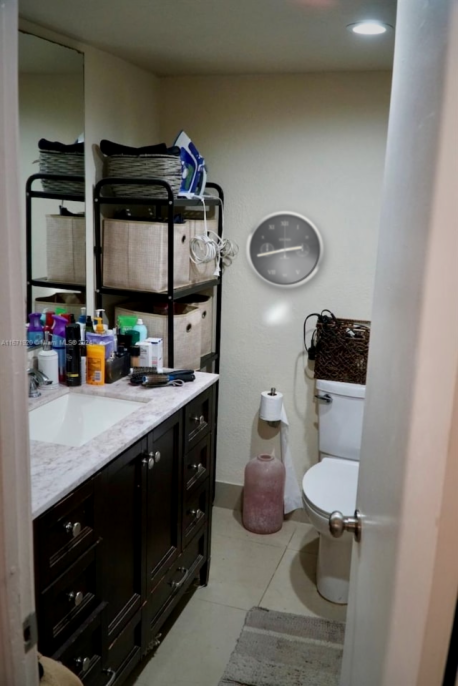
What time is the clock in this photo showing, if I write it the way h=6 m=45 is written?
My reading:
h=2 m=43
